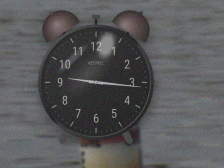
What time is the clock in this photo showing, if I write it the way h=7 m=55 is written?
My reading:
h=9 m=16
